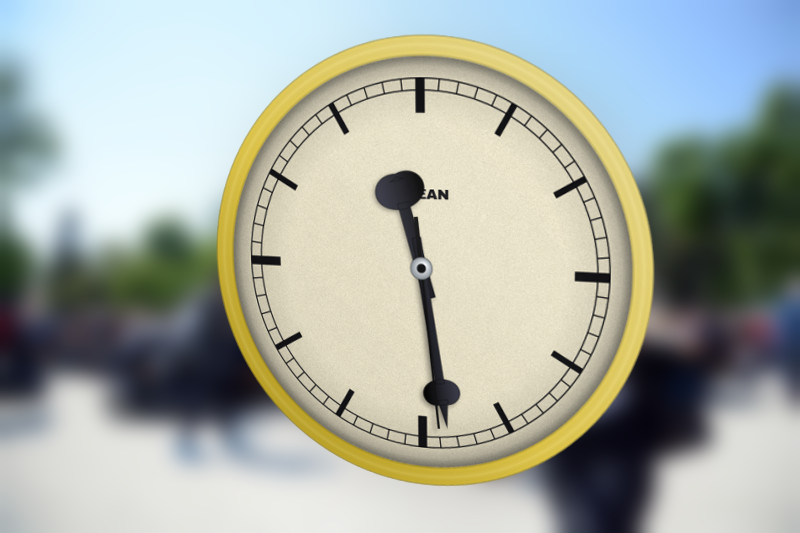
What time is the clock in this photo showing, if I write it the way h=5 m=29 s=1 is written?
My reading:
h=11 m=28 s=29
